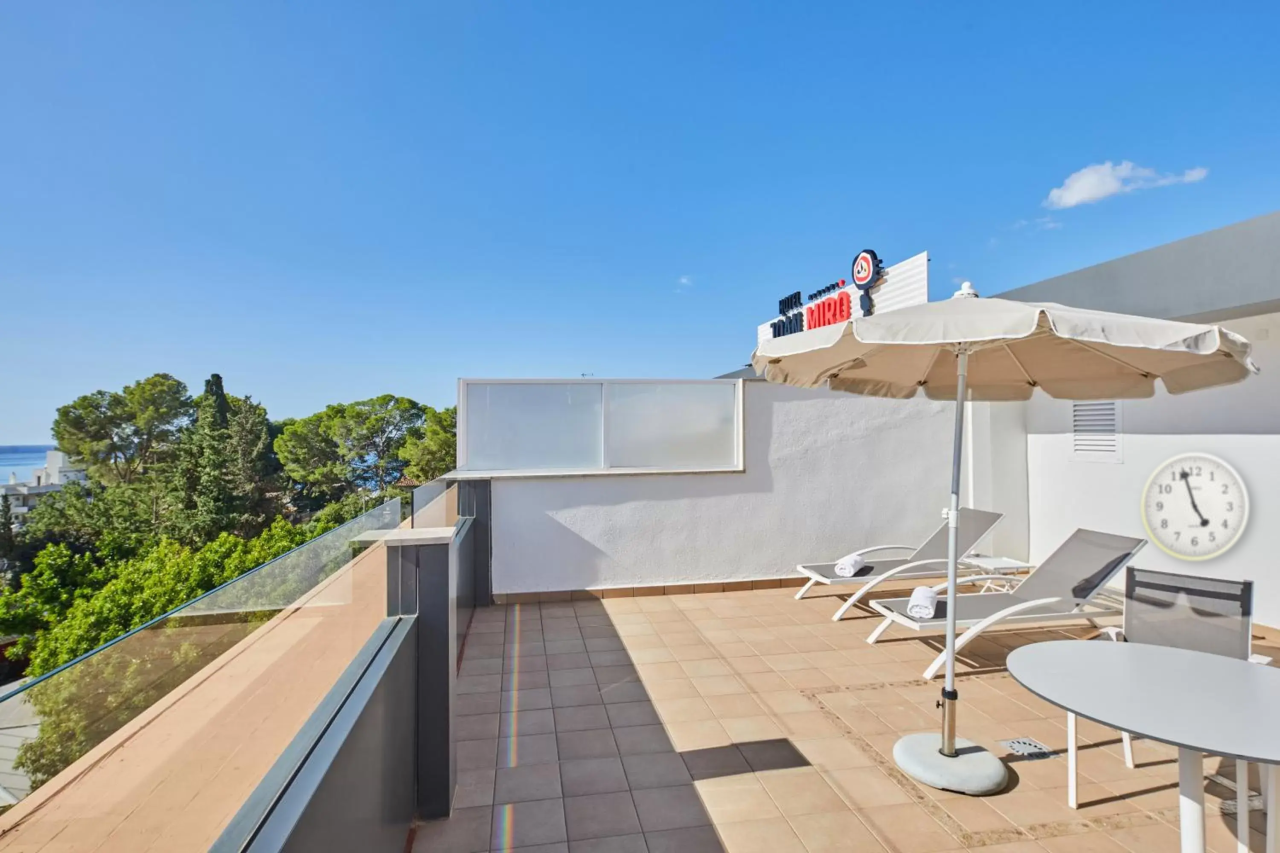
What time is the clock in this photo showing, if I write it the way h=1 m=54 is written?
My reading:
h=4 m=57
